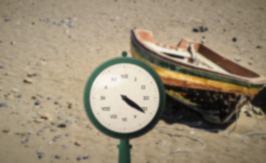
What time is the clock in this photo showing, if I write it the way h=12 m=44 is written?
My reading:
h=4 m=21
